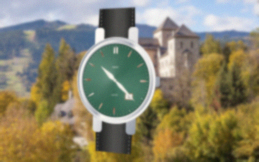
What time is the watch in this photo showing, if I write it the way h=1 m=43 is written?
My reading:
h=10 m=22
